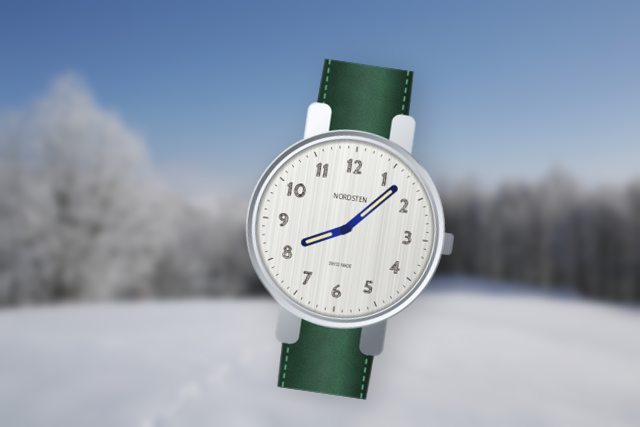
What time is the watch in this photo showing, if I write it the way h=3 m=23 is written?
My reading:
h=8 m=7
